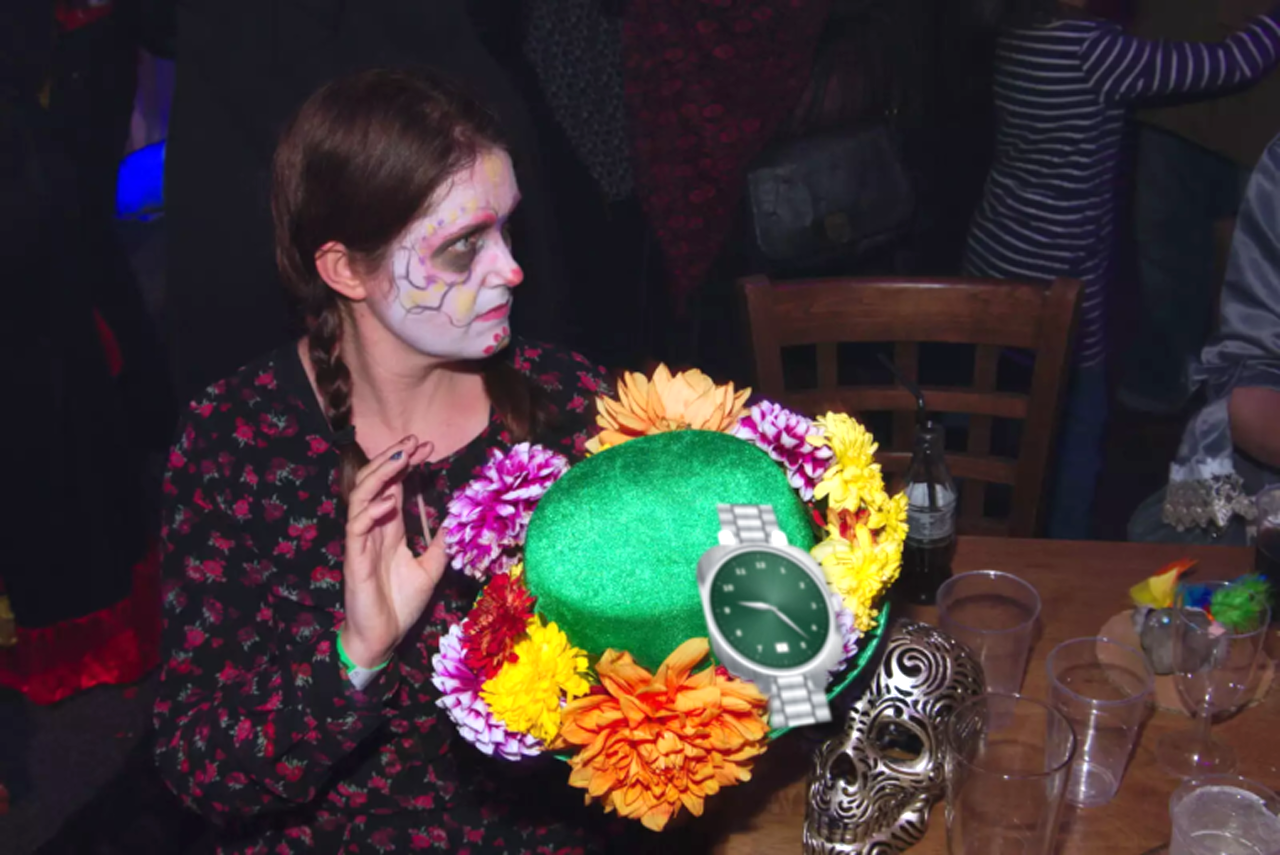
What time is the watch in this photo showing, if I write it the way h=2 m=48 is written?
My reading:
h=9 m=23
